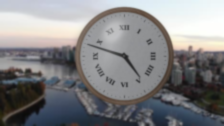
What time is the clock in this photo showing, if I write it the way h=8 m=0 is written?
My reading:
h=4 m=48
